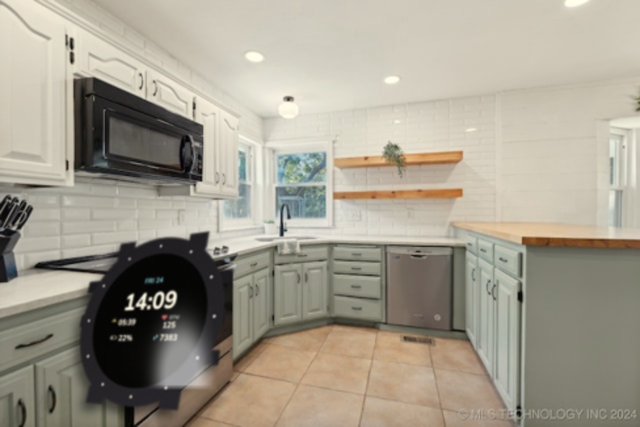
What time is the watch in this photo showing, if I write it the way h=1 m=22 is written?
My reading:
h=14 m=9
